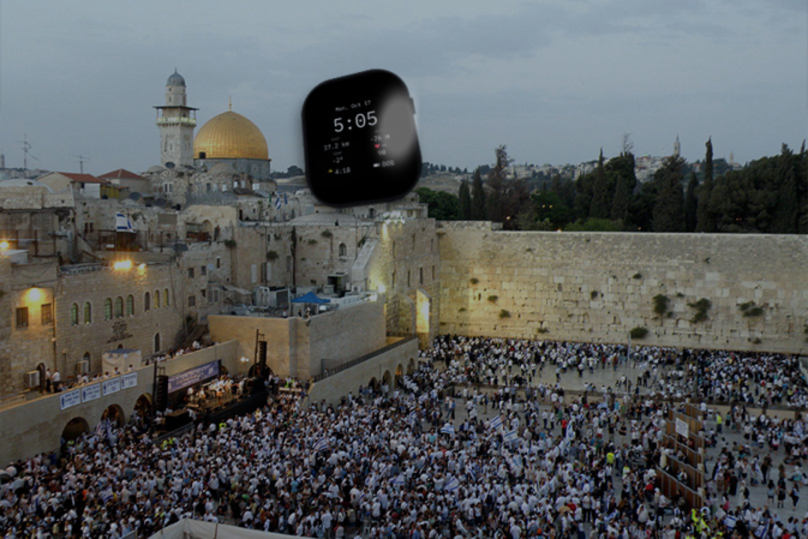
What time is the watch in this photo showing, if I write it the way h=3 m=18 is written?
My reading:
h=5 m=5
